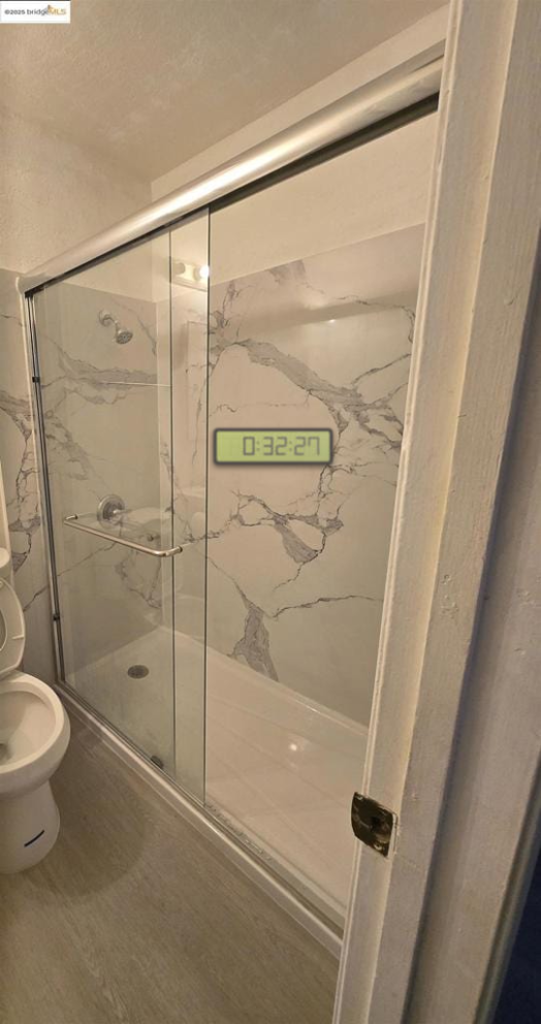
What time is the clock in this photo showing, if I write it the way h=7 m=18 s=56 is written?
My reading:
h=0 m=32 s=27
